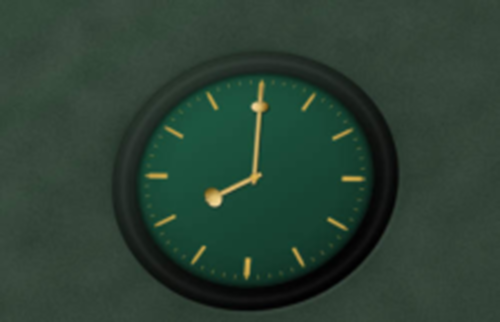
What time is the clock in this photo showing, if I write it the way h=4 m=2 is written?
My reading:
h=8 m=0
